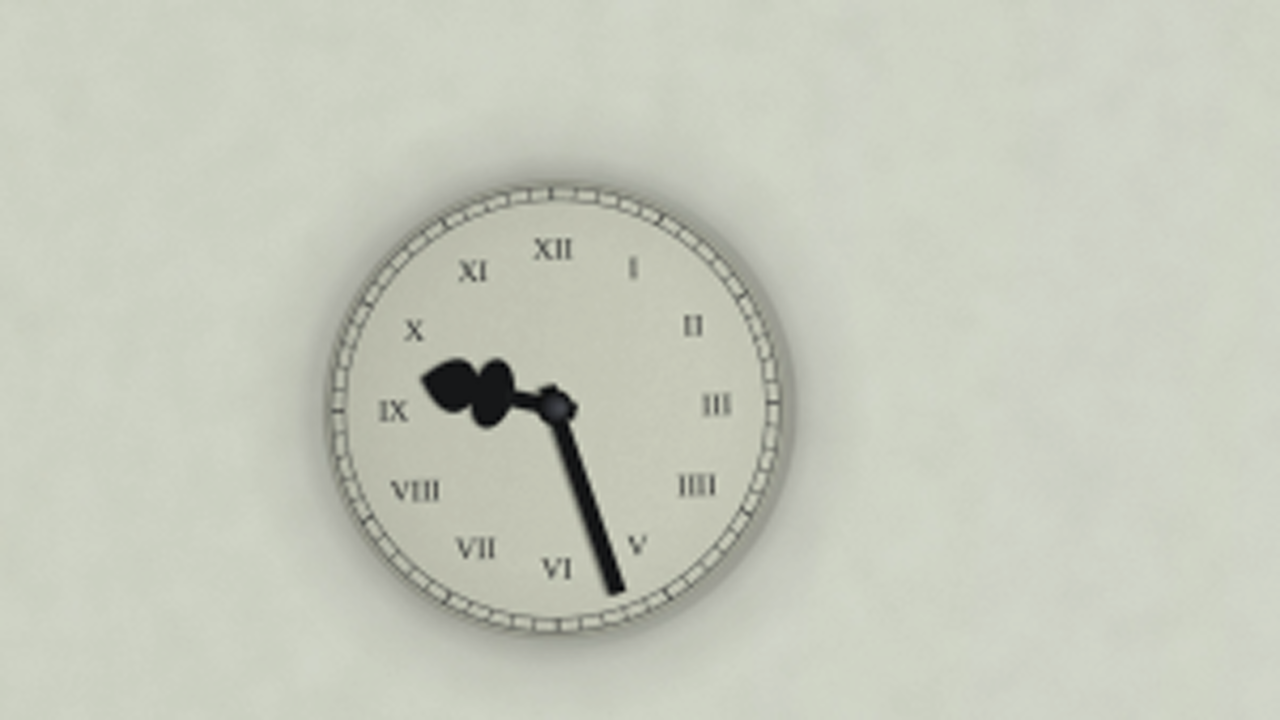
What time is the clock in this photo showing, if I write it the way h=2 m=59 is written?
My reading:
h=9 m=27
